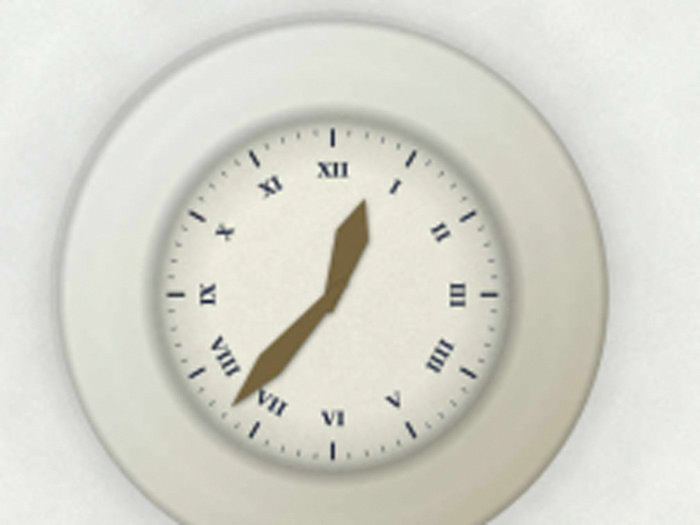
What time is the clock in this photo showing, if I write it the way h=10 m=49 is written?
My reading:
h=12 m=37
